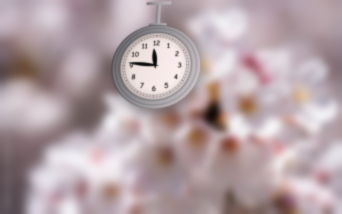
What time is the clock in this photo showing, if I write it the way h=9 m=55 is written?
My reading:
h=11 m=46
